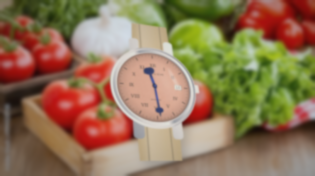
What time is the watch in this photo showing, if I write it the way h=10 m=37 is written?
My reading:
h=11 m=29
